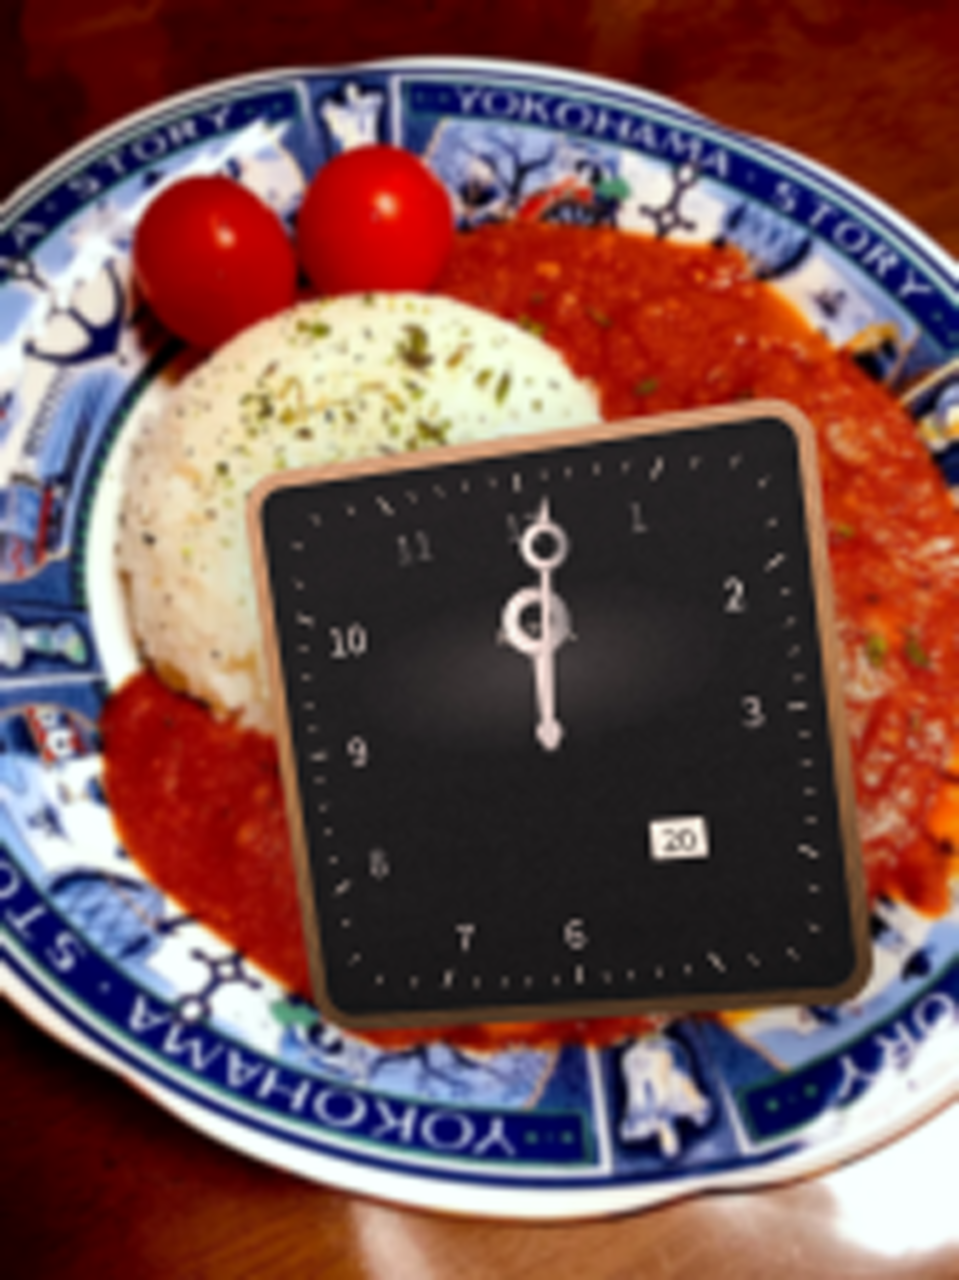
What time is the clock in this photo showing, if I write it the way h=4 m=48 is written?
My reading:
h=12 m=1
